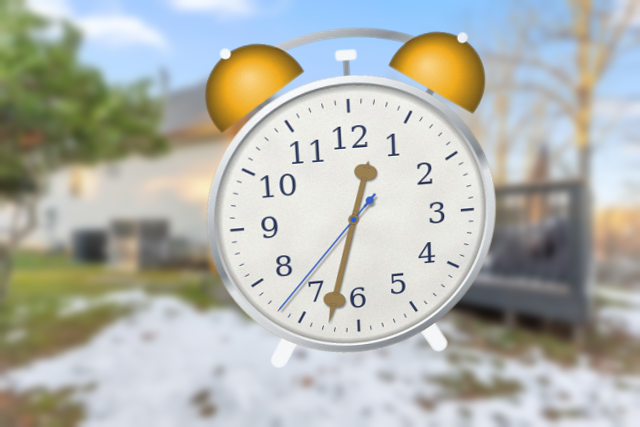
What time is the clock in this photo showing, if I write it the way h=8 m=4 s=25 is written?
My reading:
h=12 m=32 s=37
